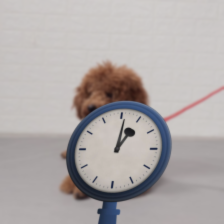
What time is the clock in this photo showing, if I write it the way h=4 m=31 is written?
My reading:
h=1 m=1
